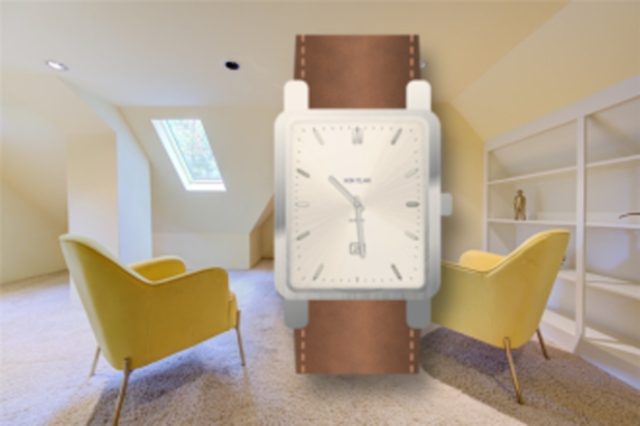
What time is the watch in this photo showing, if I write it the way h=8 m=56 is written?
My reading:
h=10 m=29
